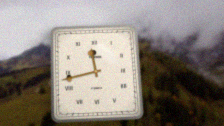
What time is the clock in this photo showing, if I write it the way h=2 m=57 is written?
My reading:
h=11 m=43
